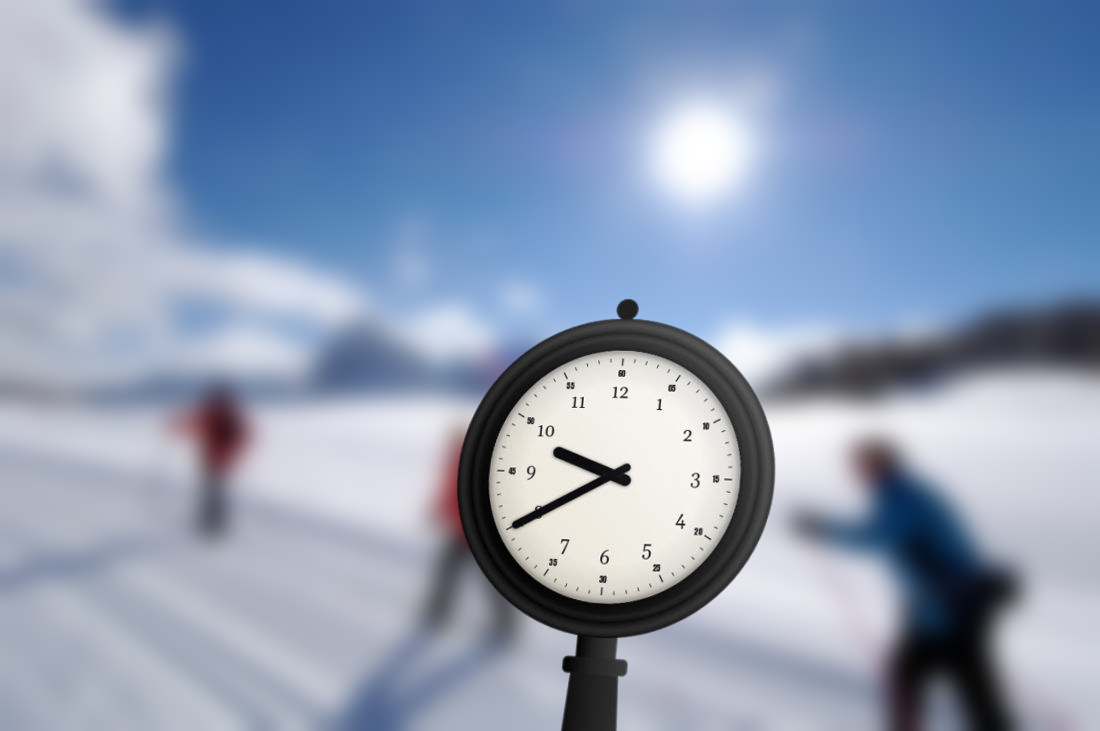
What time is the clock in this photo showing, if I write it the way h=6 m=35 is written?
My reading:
h=9 m=40
